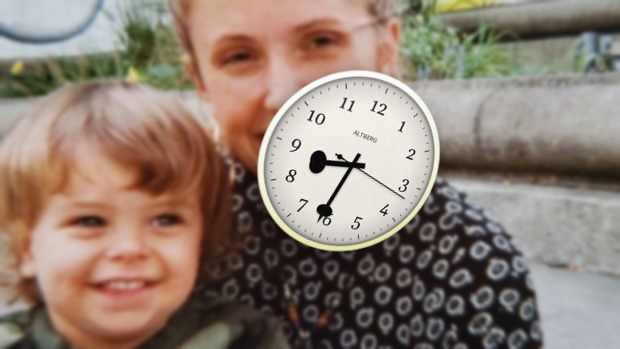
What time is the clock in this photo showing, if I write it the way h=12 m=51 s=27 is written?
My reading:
h=8 m=31 s=17
